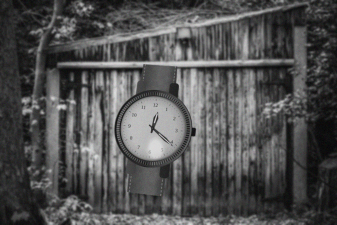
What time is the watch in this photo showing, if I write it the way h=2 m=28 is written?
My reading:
h=12 m=21
